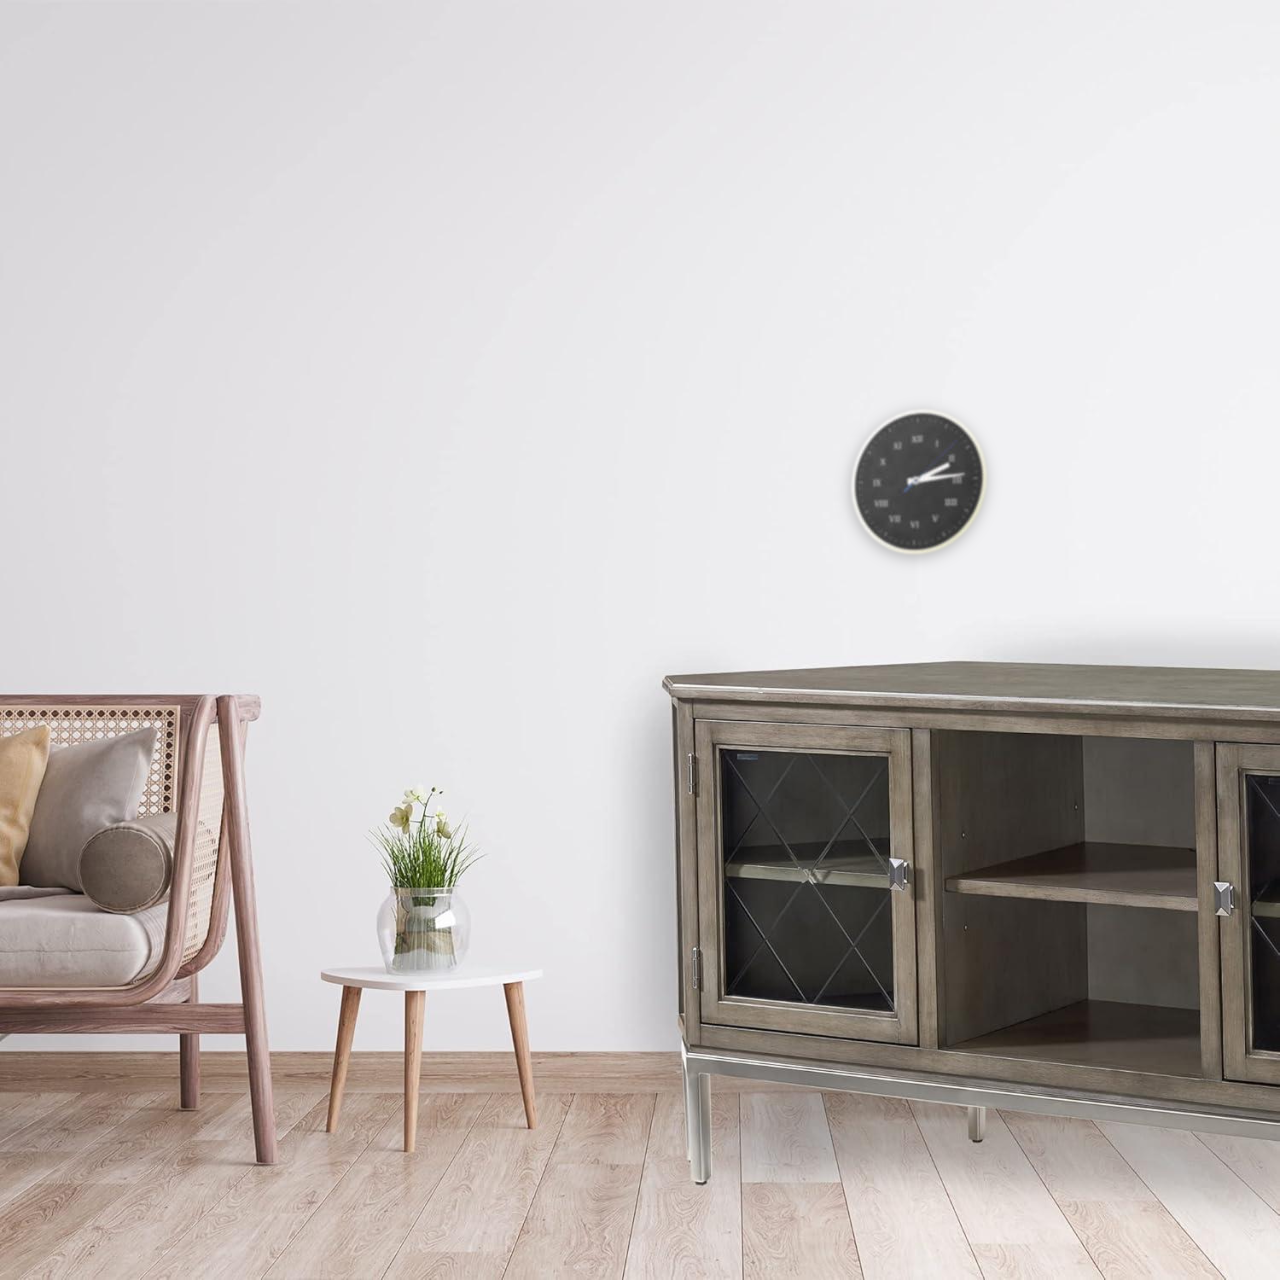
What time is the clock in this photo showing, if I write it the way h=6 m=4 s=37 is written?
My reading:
h=2 m=14 s=8
